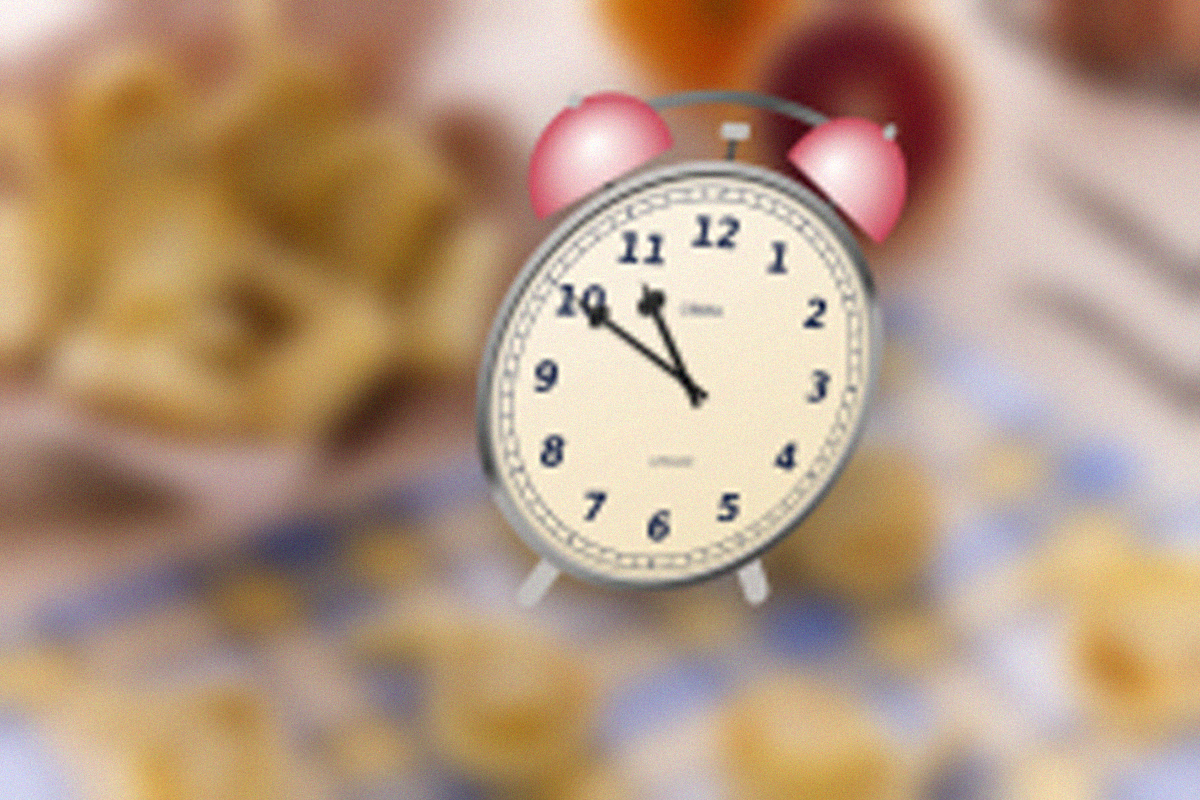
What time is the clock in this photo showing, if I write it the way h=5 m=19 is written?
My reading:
h=10 m=50
